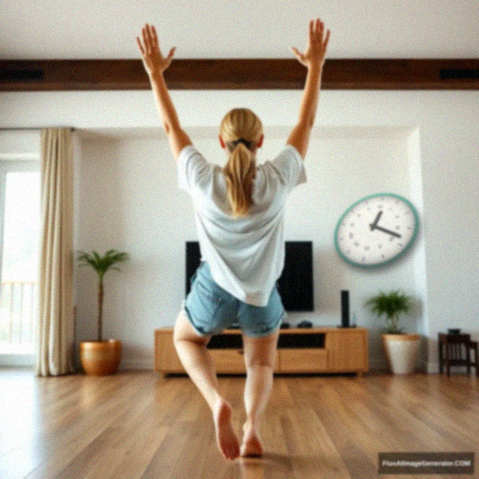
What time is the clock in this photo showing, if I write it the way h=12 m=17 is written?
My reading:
h=12 m=18
